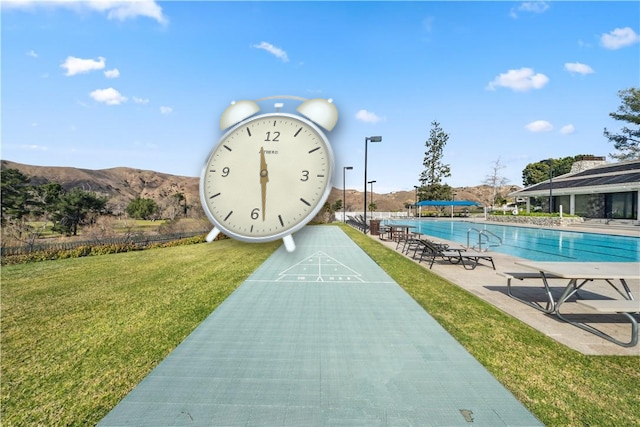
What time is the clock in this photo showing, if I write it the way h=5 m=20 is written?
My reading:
h=11 m=28
